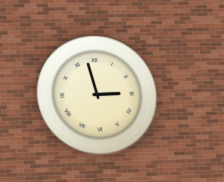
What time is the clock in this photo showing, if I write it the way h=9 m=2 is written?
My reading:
h=2 m=58
